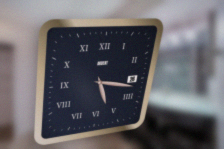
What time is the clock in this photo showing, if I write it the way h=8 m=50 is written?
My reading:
h=5 m=17
